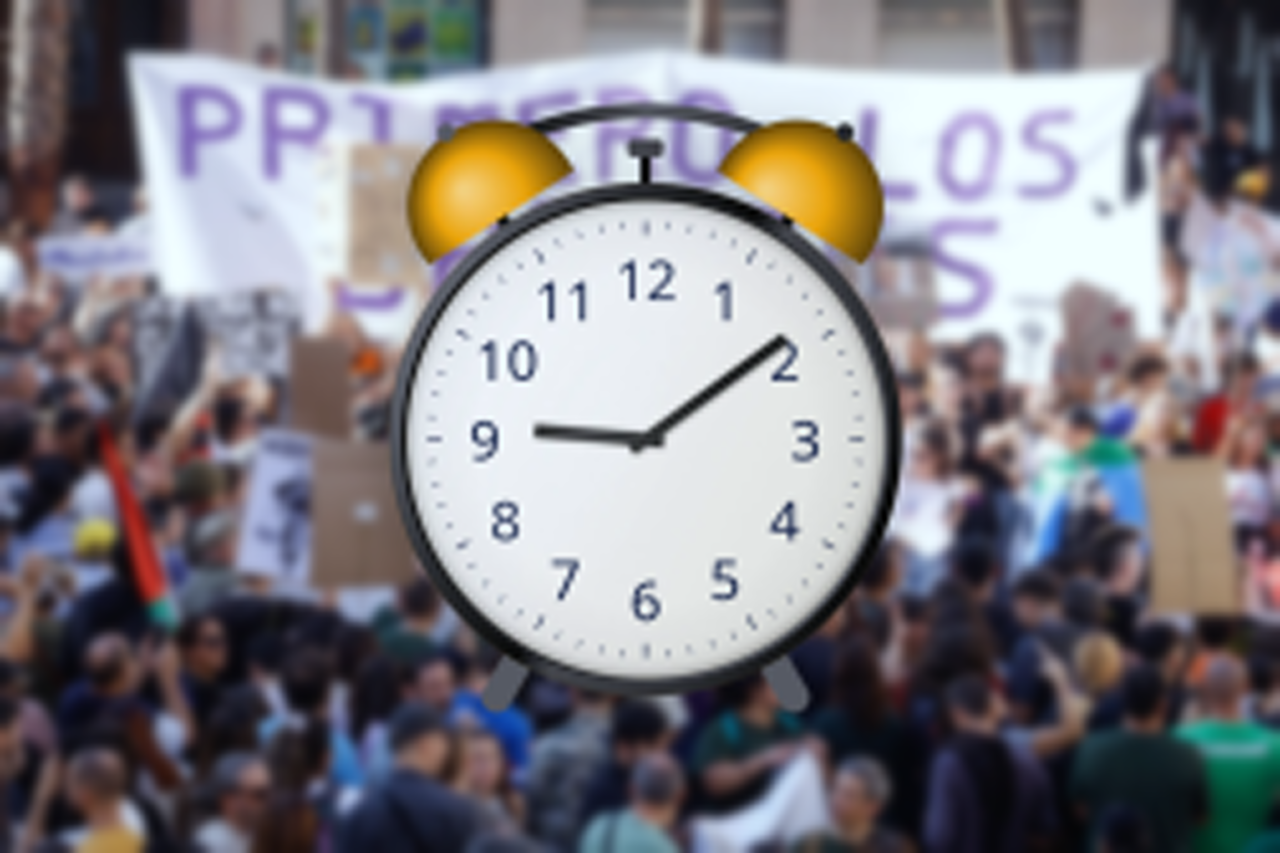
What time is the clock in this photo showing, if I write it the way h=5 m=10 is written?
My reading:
h=9 m=9
